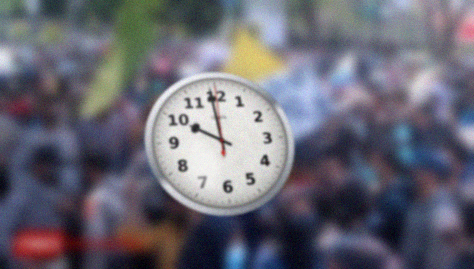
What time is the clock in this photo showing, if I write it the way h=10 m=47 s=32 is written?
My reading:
h=9 m=59 s=0
